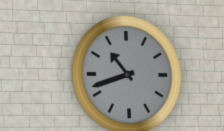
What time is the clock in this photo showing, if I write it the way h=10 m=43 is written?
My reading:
h=10 m=42
